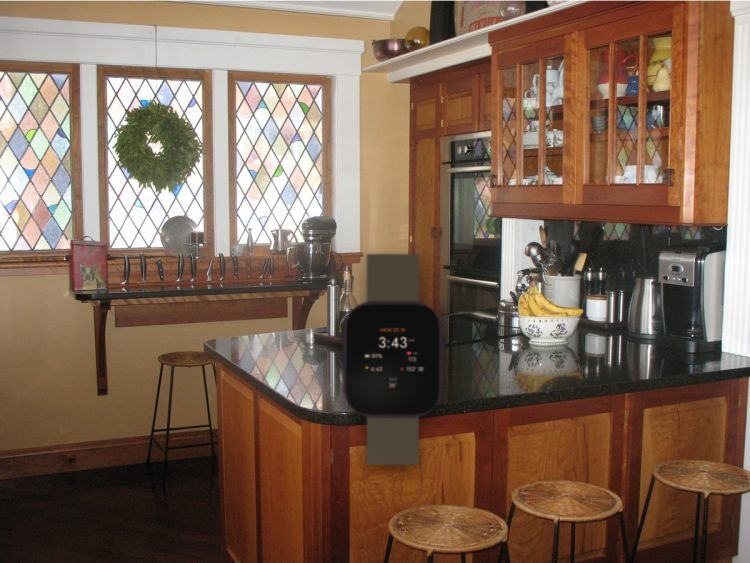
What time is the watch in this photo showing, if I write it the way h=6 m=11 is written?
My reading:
h=3 m=43
